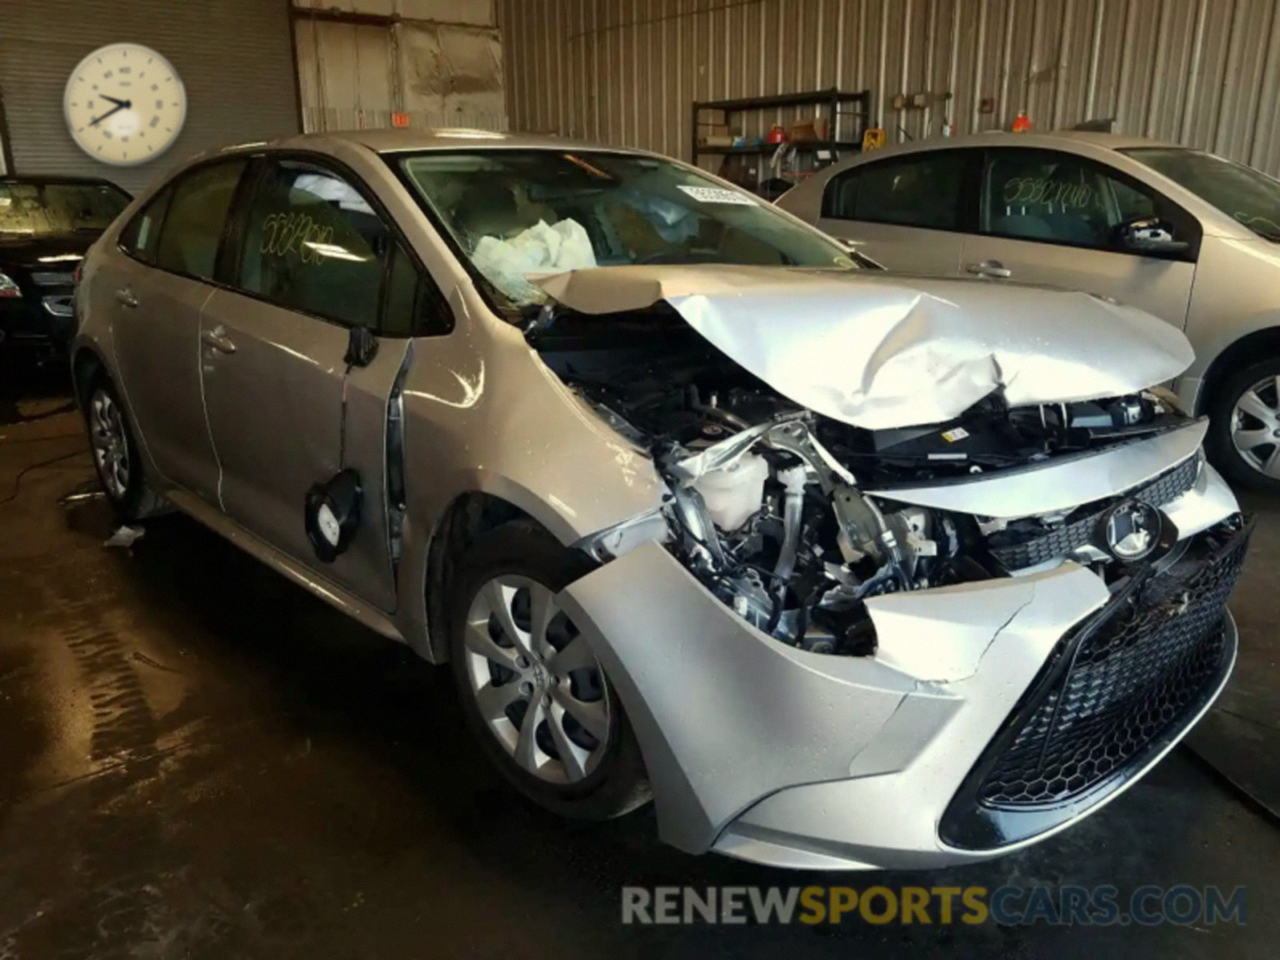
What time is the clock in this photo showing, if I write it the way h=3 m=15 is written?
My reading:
h=9 m=40
